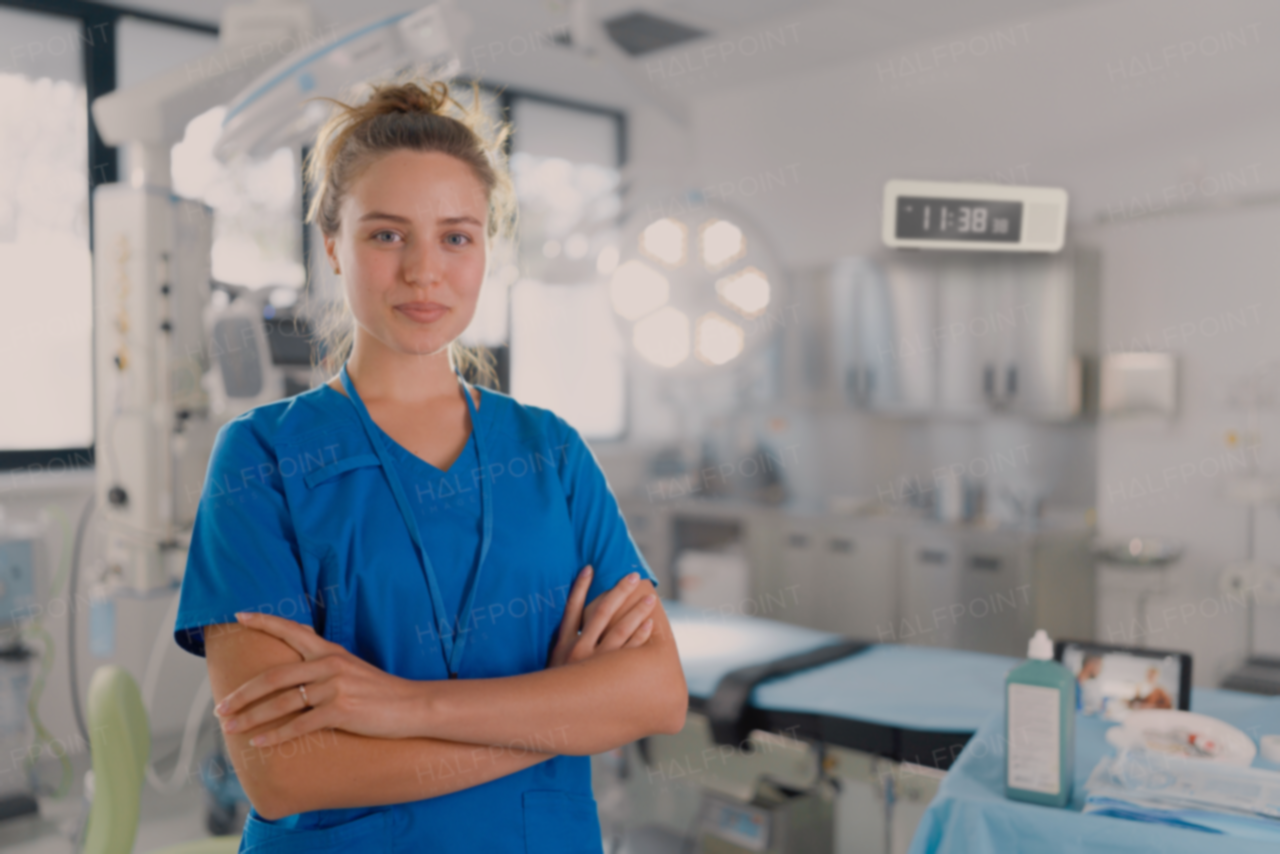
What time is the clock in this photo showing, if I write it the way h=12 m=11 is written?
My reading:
h=11 m=38
